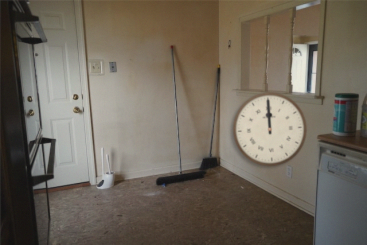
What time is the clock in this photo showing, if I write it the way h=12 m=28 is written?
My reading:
h=12 m=0
